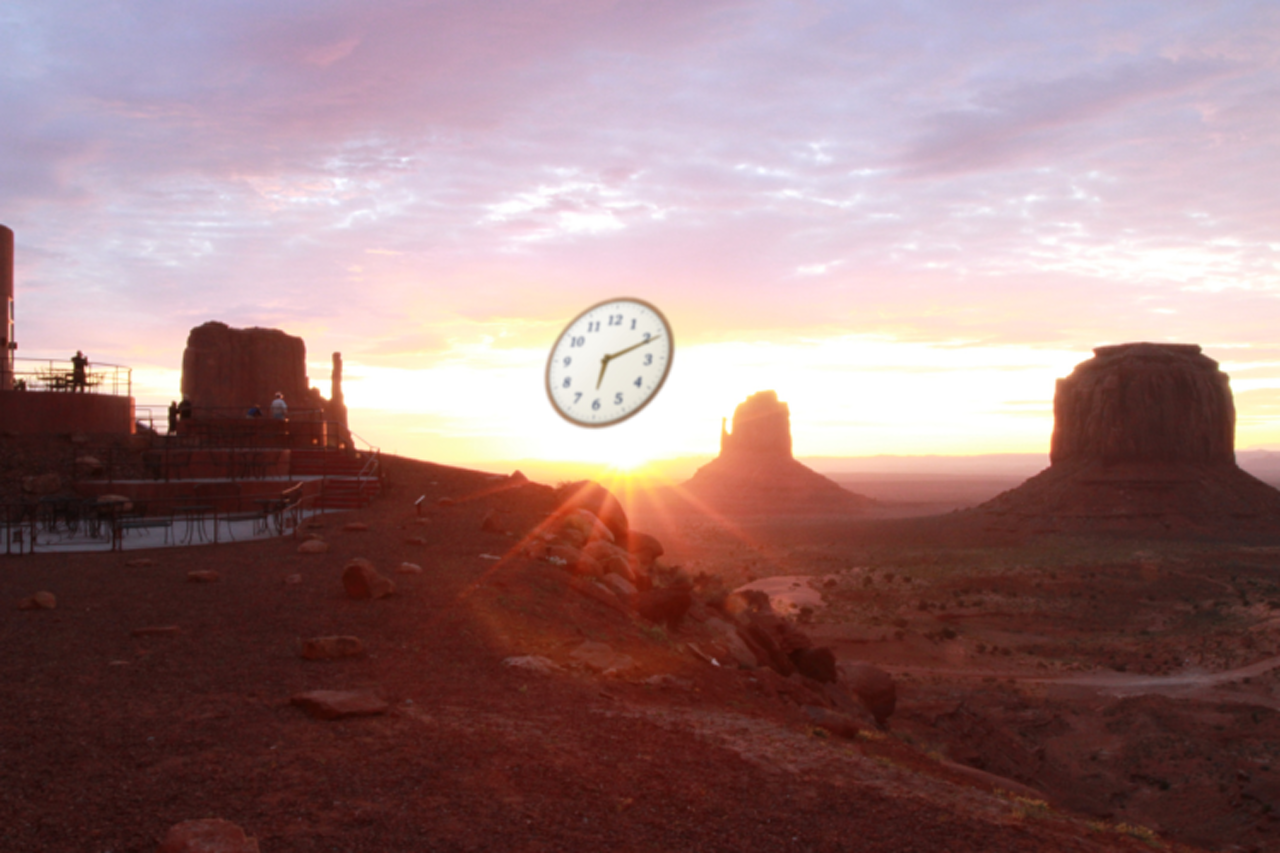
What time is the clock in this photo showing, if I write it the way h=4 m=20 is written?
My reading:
h=6 m=11
